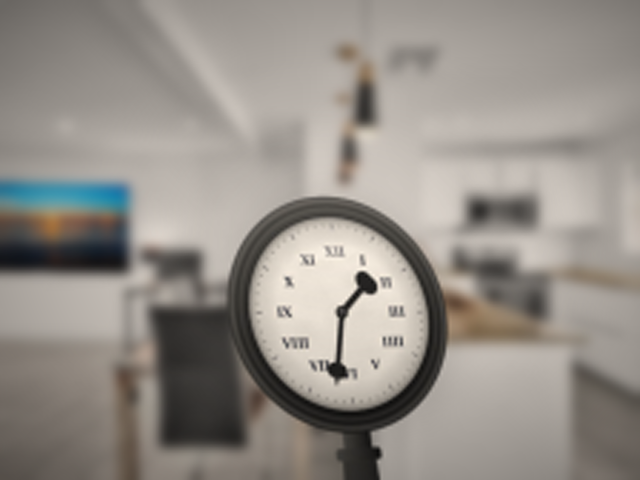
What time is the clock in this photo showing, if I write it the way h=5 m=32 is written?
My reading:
h=1 m=32
